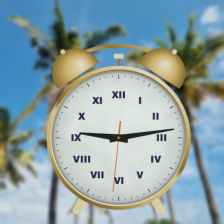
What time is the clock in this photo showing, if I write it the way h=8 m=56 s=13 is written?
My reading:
h=9 m=13 s=31
